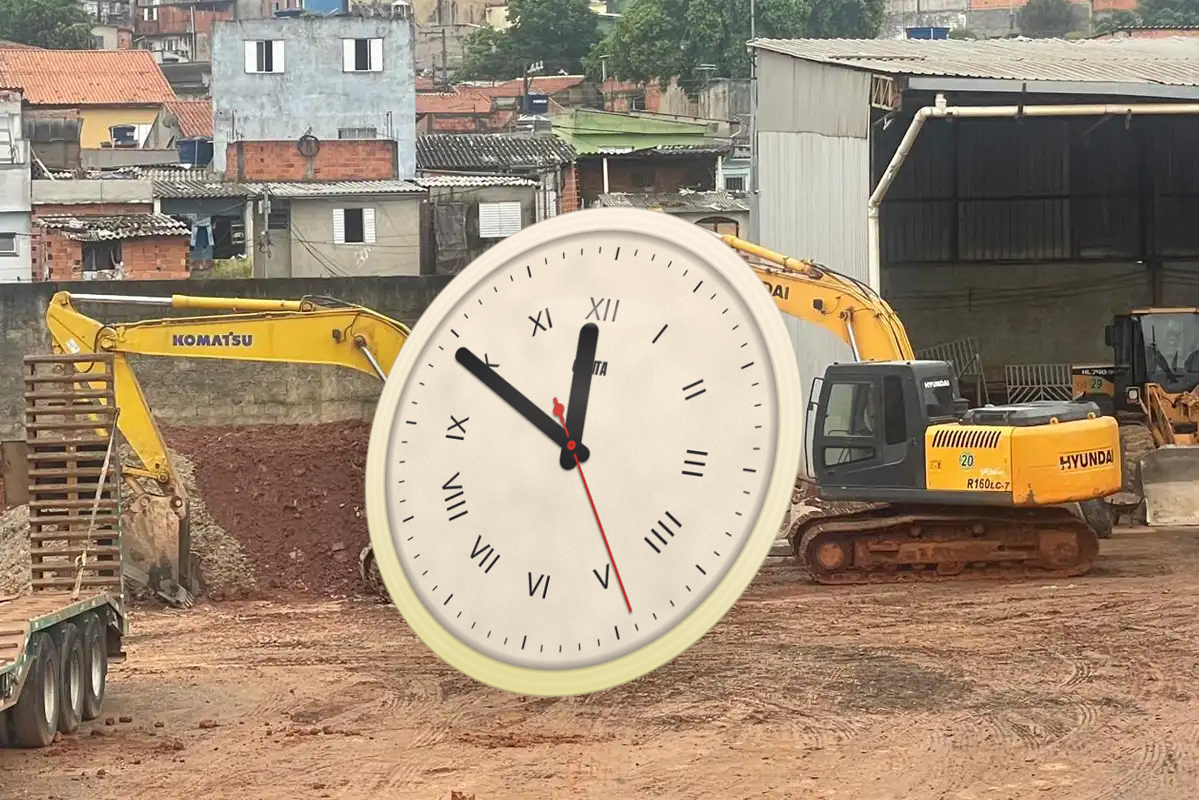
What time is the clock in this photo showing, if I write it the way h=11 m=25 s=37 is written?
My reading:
h=11 m=49 s=24
